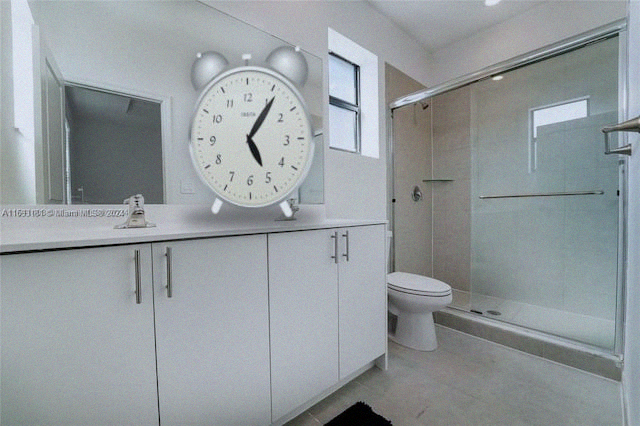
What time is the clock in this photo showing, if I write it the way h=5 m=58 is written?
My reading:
h=5 m=6
